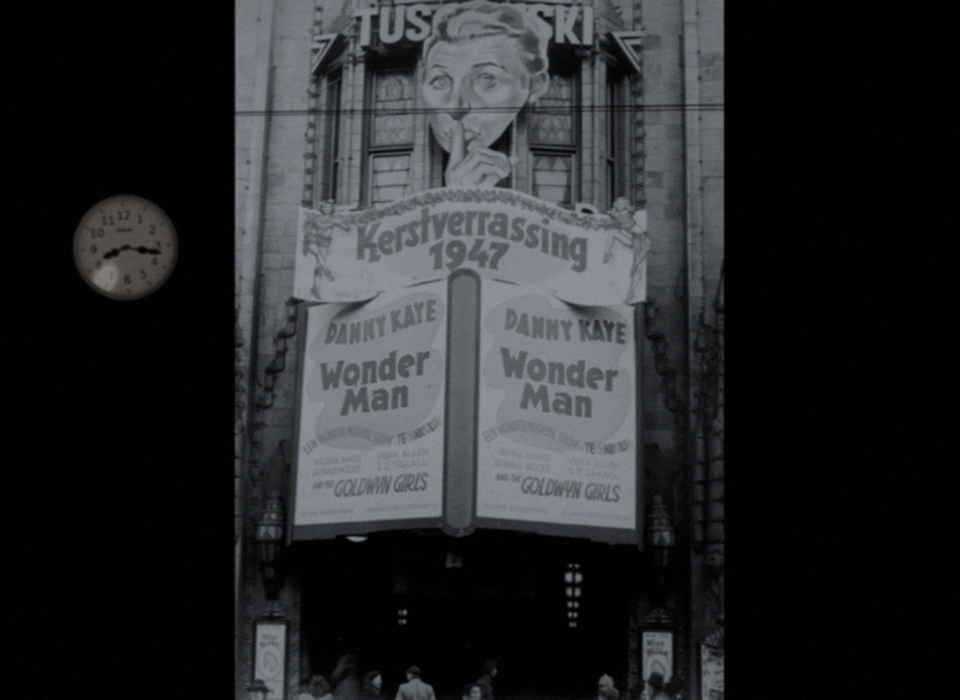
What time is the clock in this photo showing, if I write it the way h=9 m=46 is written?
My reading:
h=8 m=17
